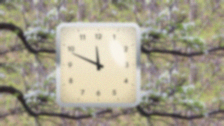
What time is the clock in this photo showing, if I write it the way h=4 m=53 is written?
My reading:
h=11 m=49
